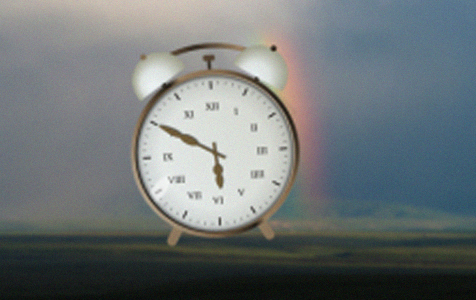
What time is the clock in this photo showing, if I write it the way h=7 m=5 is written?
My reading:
h=5 m=50
